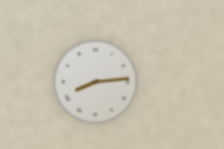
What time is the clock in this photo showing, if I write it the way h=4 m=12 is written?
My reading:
h=8 m=14
